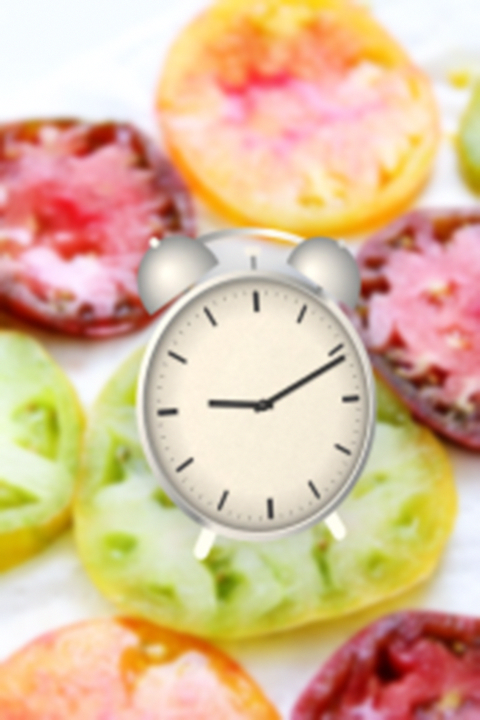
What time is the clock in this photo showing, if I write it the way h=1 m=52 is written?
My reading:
h=9 m=11
